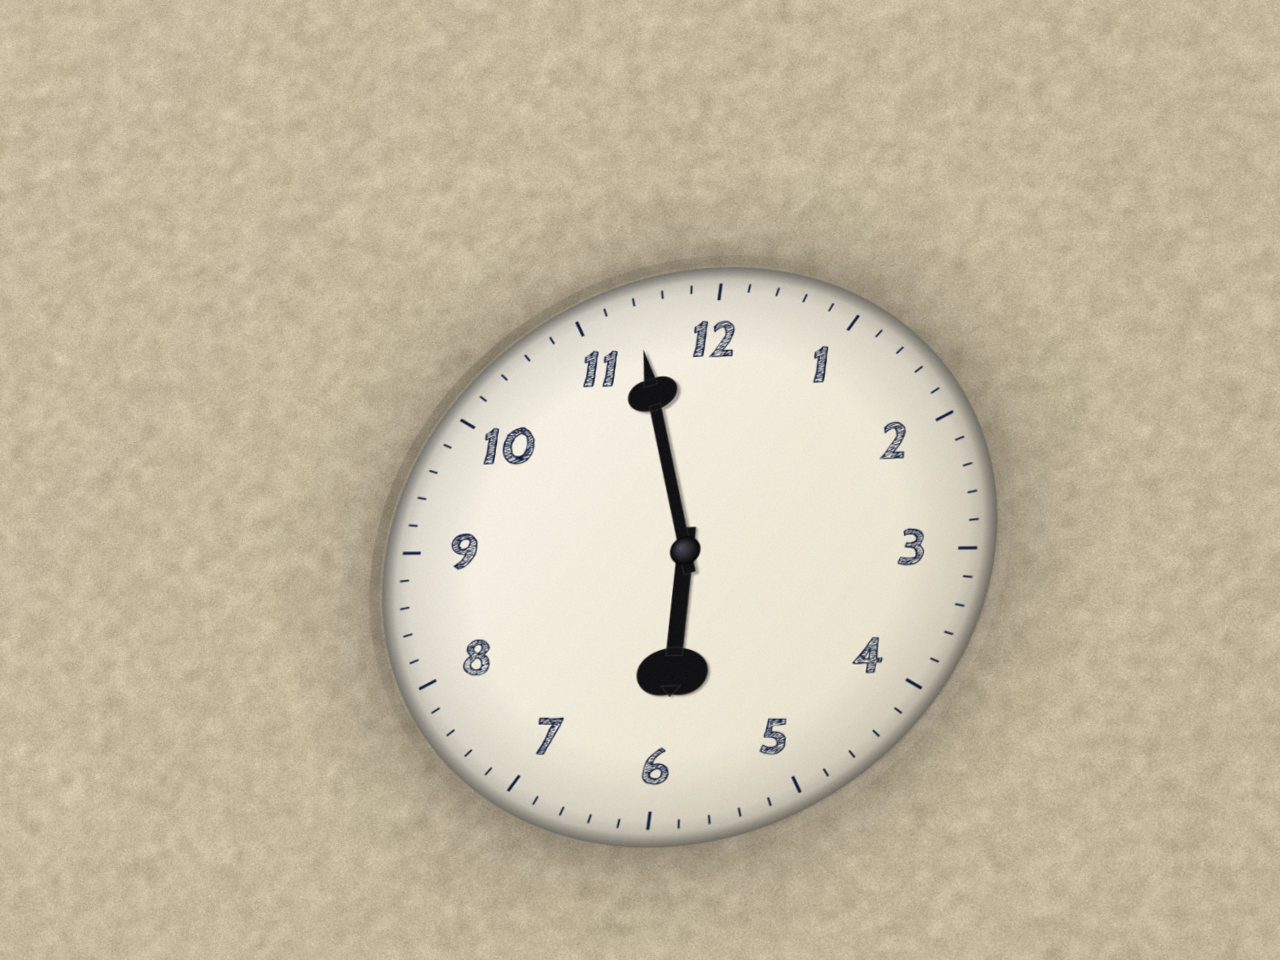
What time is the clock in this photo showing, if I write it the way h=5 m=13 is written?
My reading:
h=5 m=57
